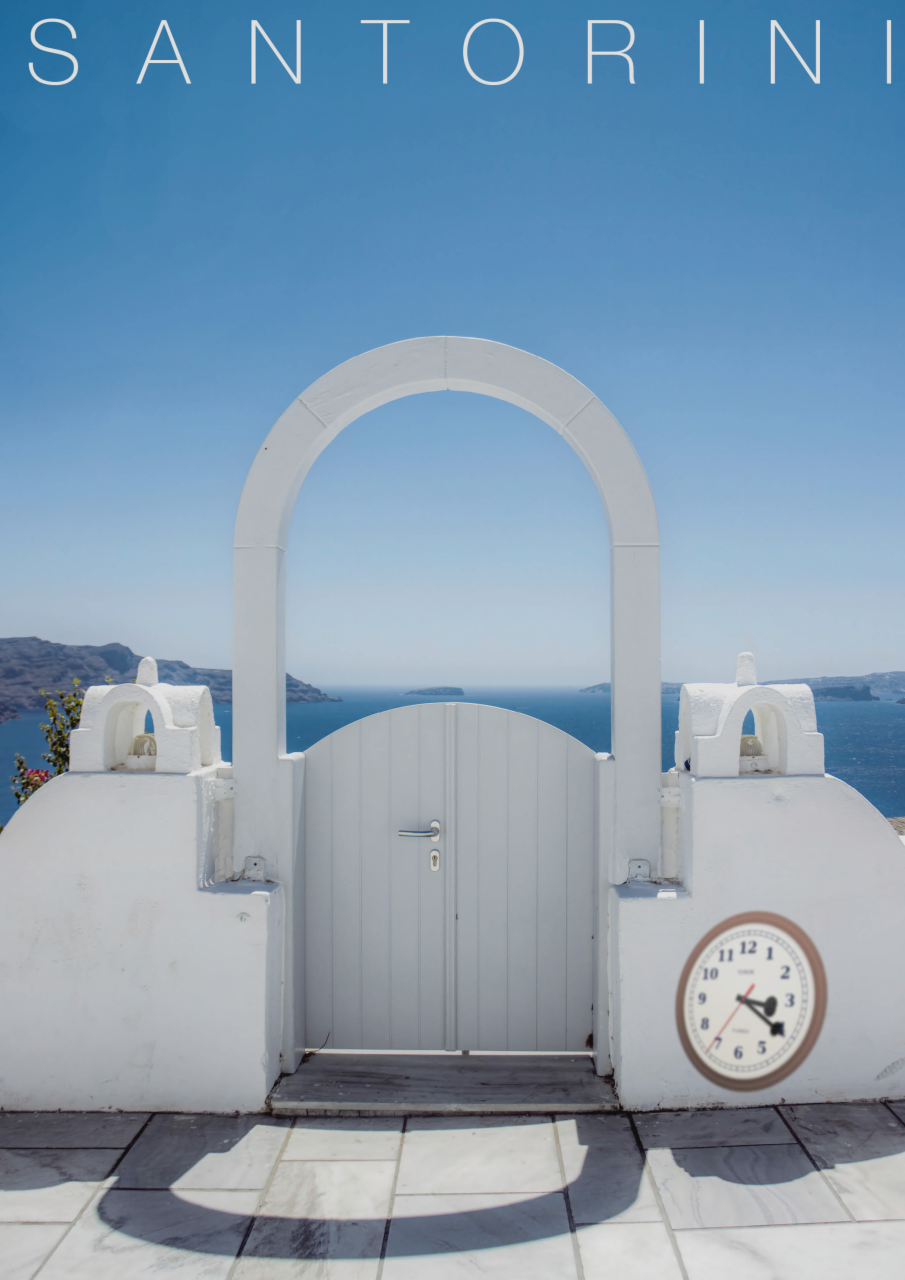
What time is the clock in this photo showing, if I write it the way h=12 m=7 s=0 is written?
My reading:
h=3 m=20 s=36
